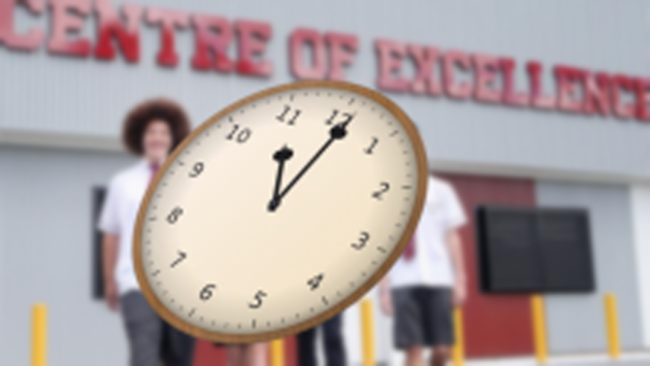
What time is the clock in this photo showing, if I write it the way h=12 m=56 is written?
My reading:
h=11 m=1
